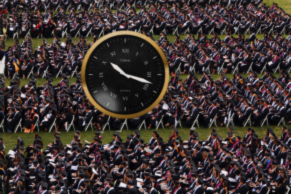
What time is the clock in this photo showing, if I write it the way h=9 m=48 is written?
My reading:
h=10 m=18
